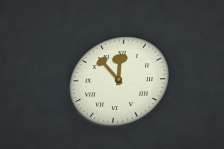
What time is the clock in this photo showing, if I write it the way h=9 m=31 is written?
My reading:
h=11 m=53
